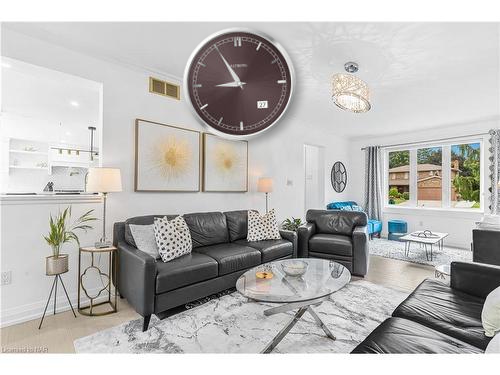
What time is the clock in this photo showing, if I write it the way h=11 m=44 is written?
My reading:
h=8 m=55
